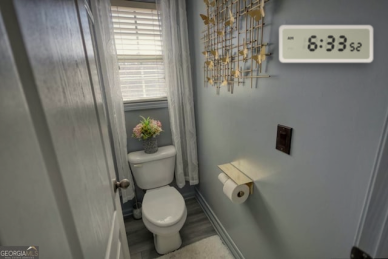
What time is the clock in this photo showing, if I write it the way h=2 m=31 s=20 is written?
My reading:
h=6 m=33 s=52
